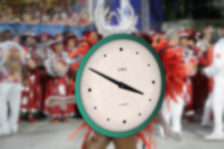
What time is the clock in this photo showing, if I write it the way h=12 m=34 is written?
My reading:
h=3 m=50
